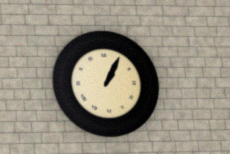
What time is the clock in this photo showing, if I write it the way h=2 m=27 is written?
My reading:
h=1 m=5
